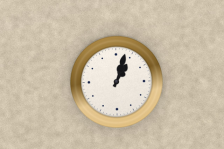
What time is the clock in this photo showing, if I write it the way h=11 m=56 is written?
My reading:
h=1 m=3
